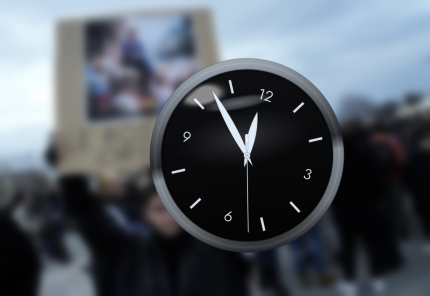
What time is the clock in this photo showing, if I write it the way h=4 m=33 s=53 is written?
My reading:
h=11 m=52 s=27
